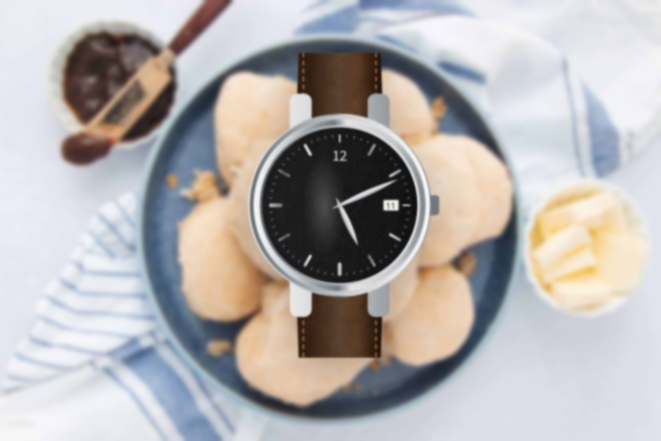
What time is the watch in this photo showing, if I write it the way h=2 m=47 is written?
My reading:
h=5 m=11
